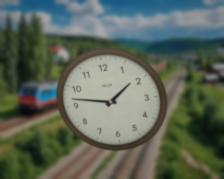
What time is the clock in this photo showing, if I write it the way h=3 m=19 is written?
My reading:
h=1 m=47
